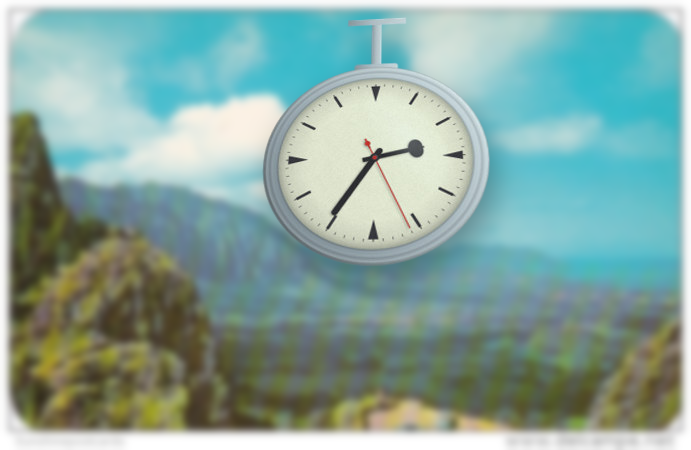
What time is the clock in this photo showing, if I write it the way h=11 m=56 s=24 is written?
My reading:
h=2 m=35 s=26
